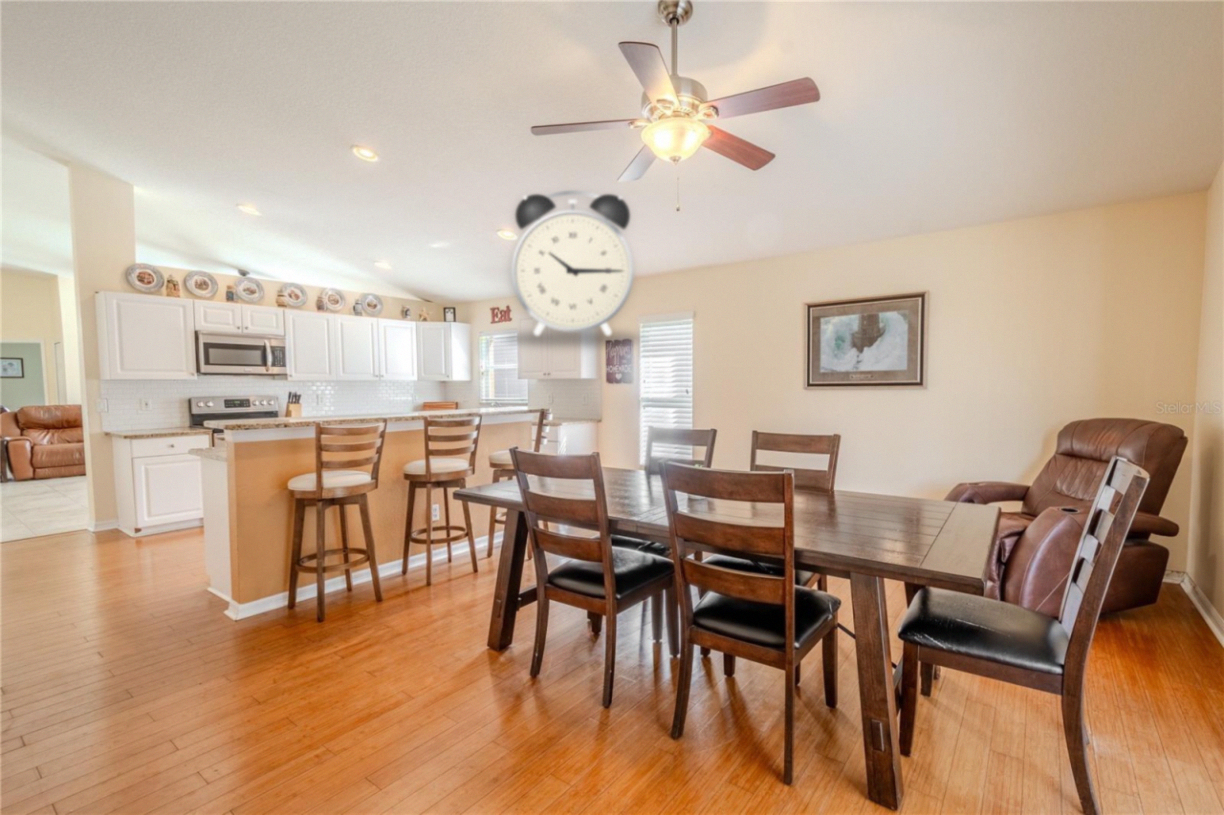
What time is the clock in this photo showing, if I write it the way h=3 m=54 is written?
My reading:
h=10 m=15
